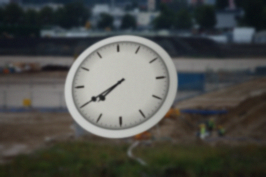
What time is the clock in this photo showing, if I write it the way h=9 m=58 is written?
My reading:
h=7 m=40
